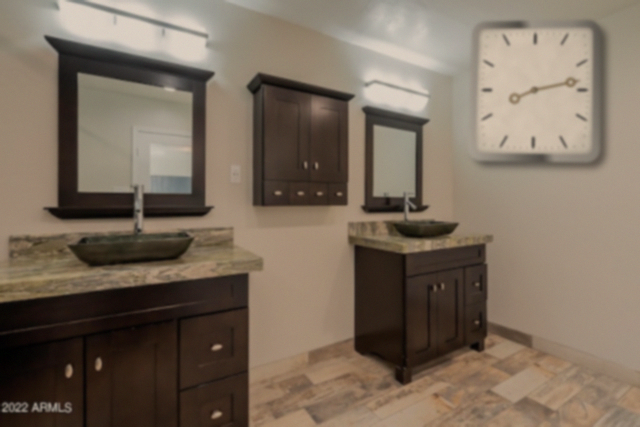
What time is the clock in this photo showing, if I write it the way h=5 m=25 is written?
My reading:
h=8 m=13
